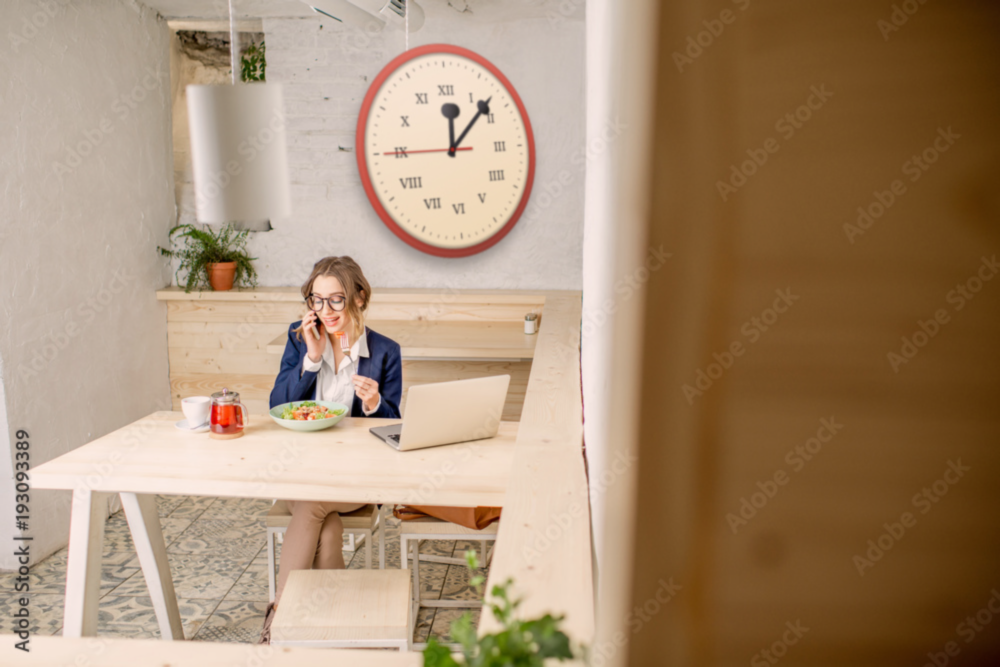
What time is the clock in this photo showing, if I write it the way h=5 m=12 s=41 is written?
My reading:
h=12 m=7 s=45
